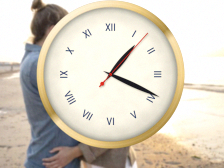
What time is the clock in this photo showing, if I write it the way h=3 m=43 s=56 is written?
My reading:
h=1 m=19 s=7
